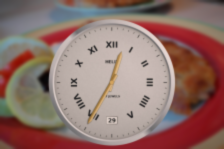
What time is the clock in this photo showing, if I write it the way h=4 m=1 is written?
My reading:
h=12 m=35
